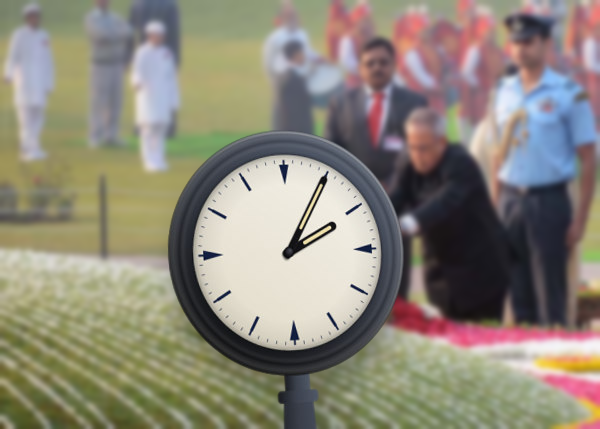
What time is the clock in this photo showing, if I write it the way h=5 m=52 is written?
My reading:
h=2 m=5
